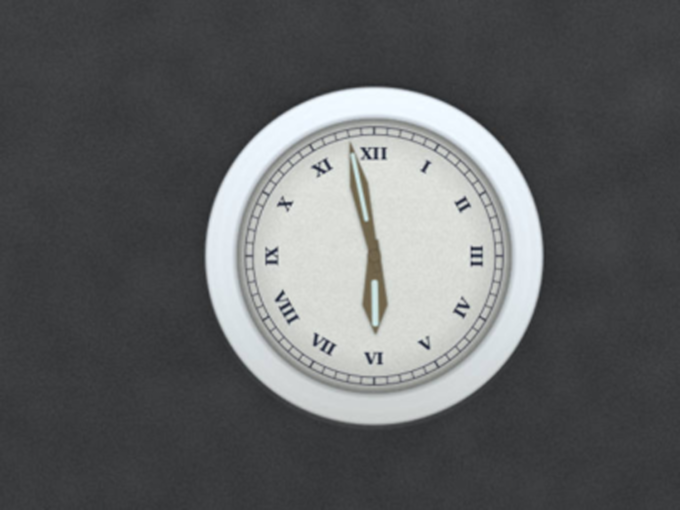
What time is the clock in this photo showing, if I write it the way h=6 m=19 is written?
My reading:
h=5 m=58
